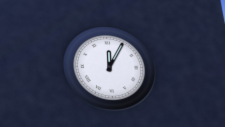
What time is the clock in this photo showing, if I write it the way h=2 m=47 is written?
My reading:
h=12 m=5
